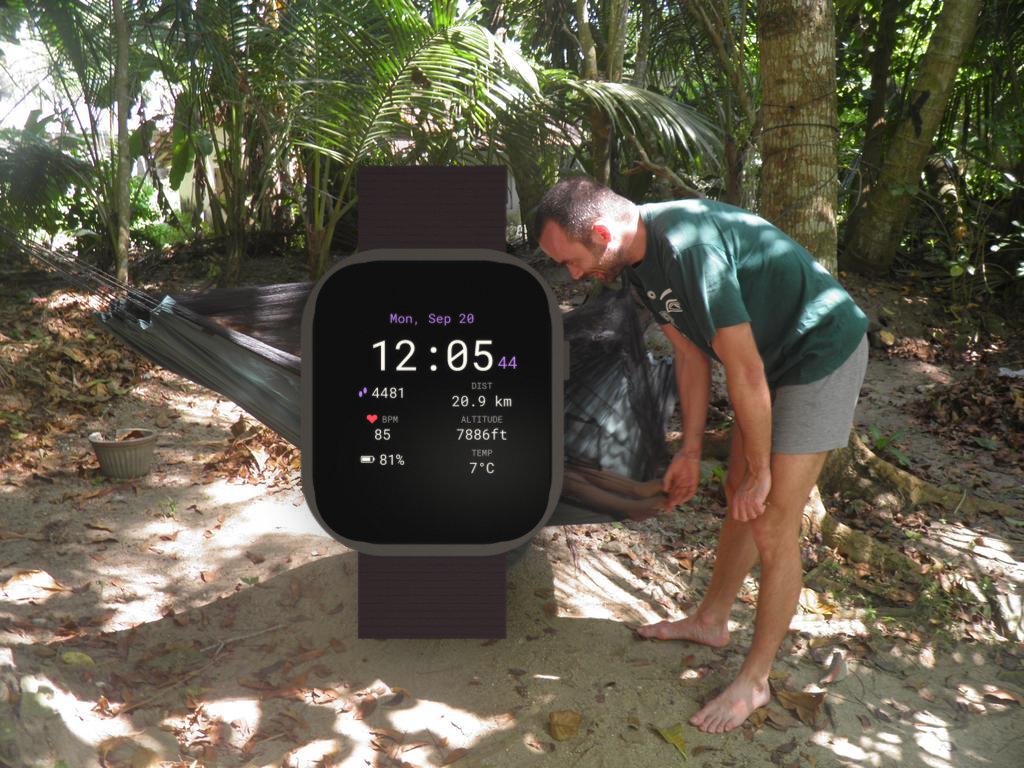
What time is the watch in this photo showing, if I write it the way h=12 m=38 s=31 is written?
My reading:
h=12 m=5 s=44
